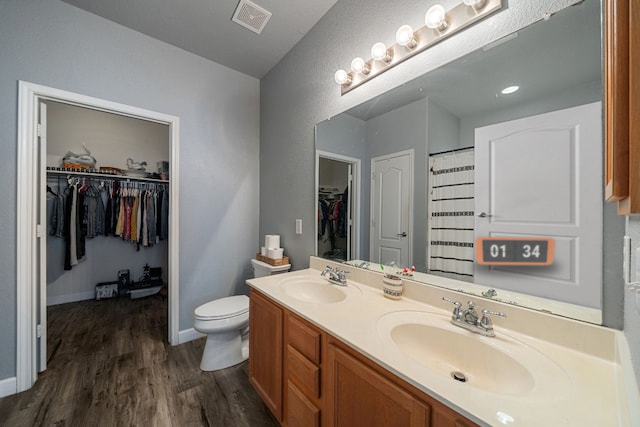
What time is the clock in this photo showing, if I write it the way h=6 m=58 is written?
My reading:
h=1 m=34
